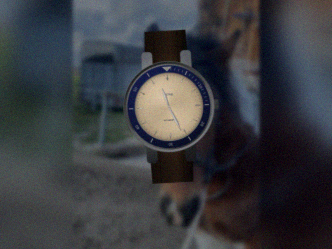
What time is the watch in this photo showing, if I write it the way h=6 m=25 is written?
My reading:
h=11 m=26
